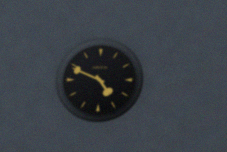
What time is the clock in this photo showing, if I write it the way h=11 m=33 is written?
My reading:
h=4 m=49
